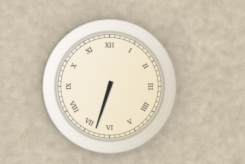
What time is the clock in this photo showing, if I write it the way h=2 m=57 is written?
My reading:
h=6 m=33
